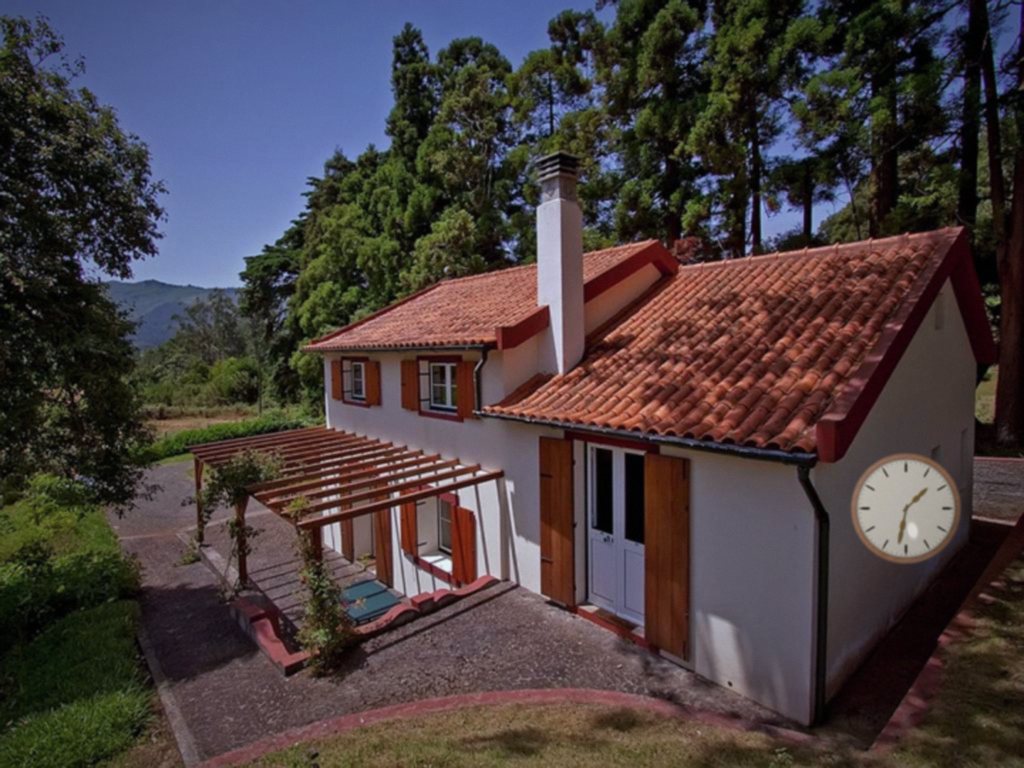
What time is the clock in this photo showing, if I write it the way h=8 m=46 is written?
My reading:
h=1 m=32
